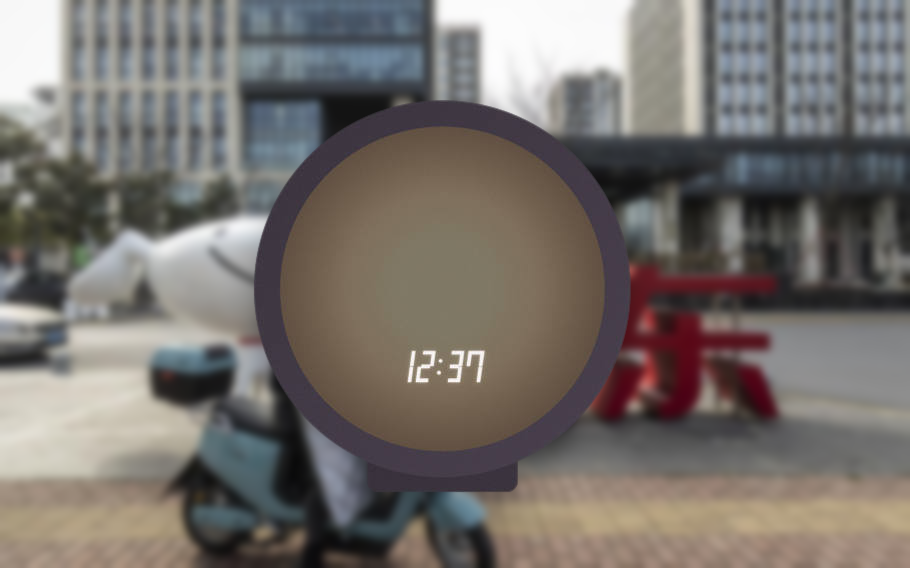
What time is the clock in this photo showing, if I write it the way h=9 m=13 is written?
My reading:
h=12 m=37
